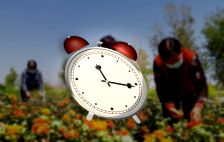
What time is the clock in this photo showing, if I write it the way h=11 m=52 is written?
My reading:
h=11 m=16
